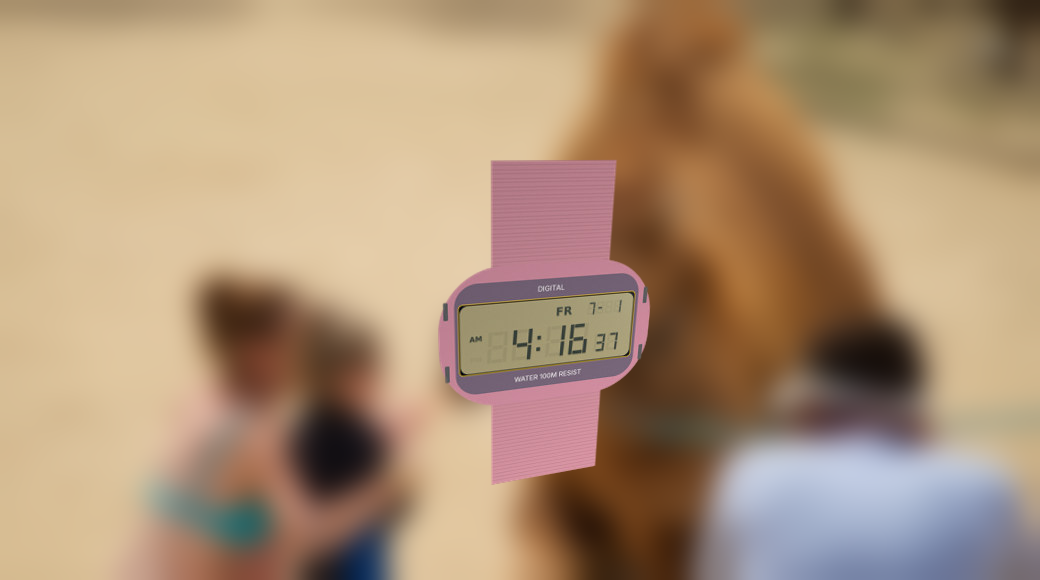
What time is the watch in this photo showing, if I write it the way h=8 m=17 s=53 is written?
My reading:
h=4 m=16 s=37
